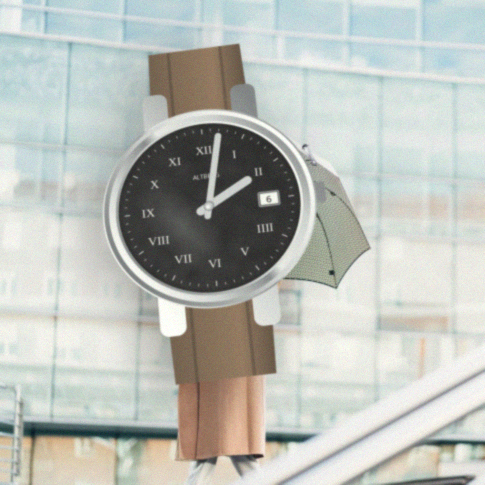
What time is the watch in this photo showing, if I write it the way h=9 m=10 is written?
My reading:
h=2 m=2
